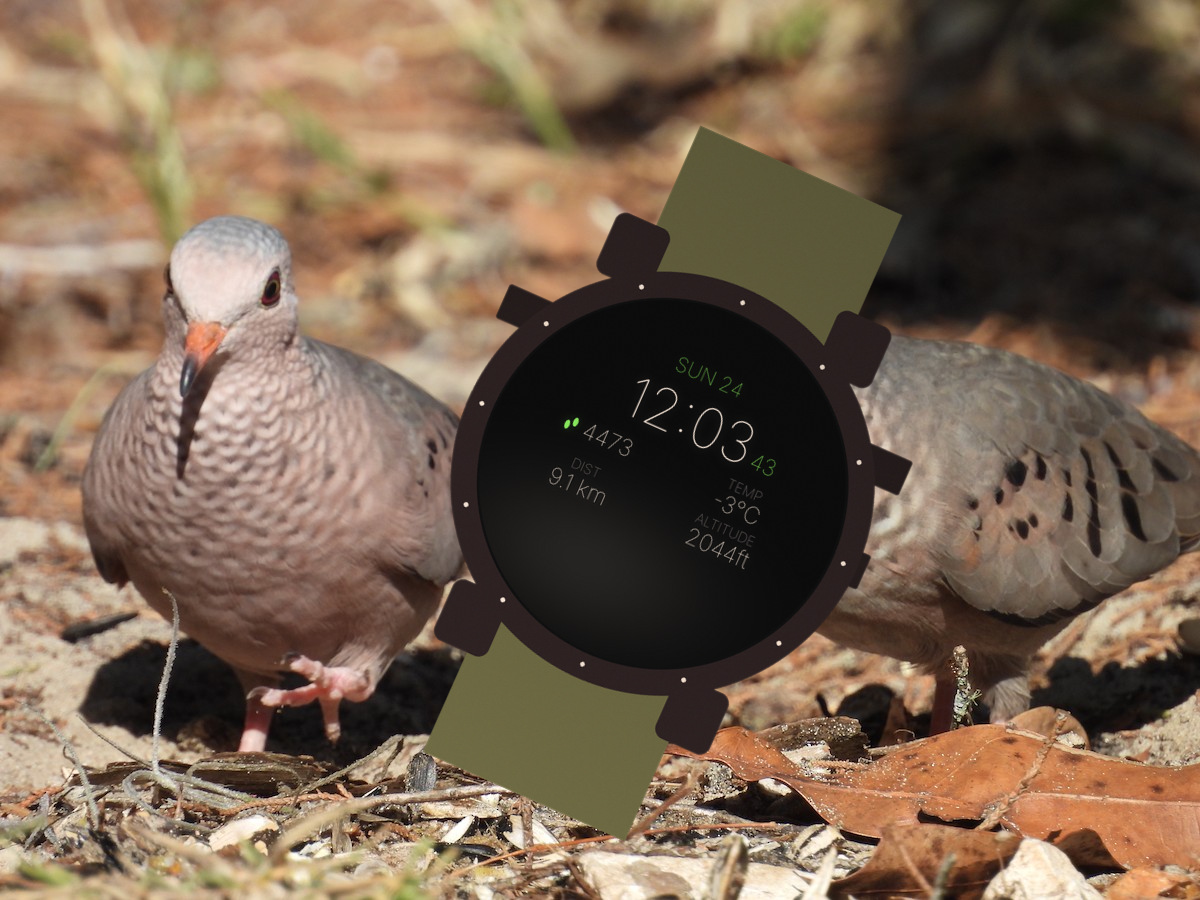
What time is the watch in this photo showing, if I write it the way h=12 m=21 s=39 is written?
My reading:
h=12 m=3 s=43
